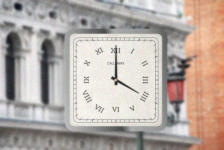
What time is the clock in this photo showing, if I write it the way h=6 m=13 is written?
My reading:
h=4 m=0
